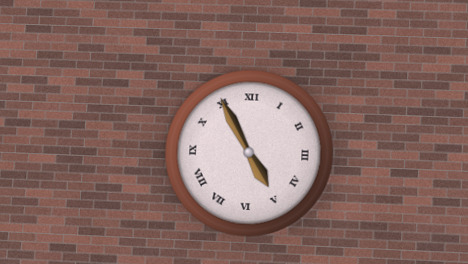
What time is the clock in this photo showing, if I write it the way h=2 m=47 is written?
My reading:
h=4 m=55
